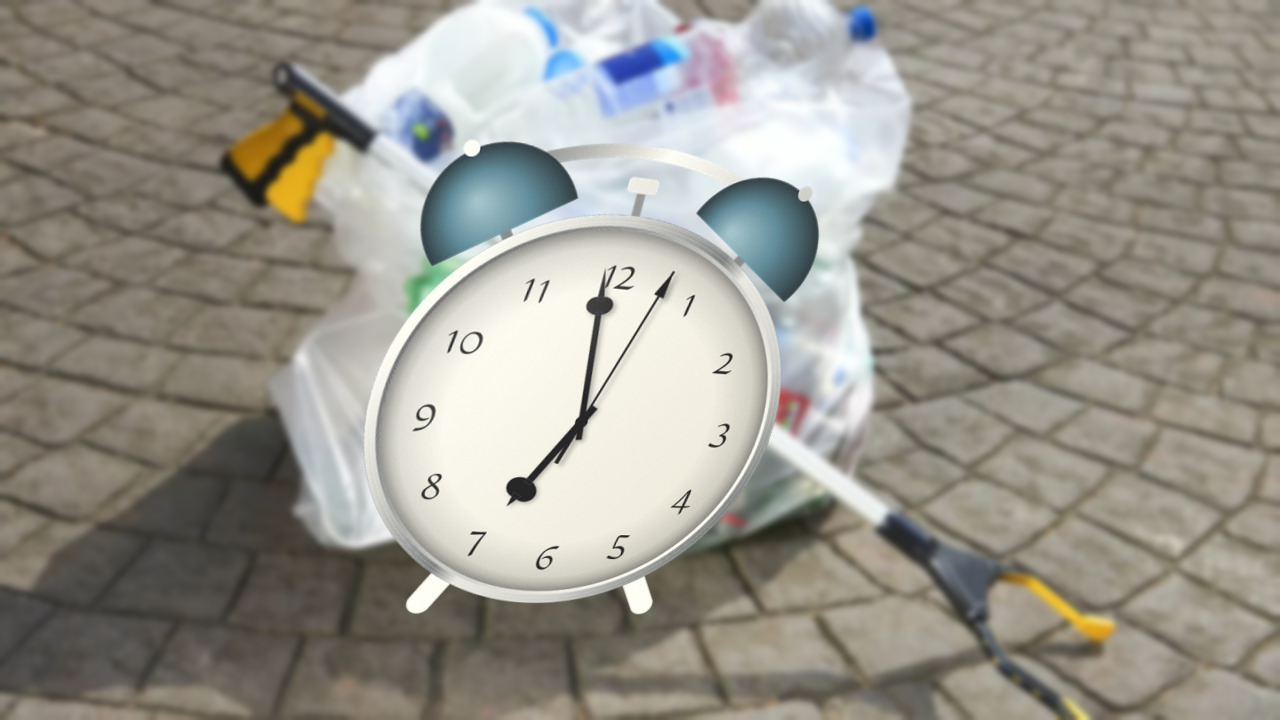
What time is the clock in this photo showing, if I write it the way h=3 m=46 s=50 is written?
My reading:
h=6 m=59 s=3
